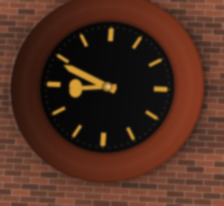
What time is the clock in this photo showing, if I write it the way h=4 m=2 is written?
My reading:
h=8 m=49
